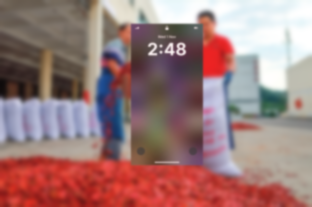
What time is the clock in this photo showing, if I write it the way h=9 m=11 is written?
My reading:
h=2 m=48
